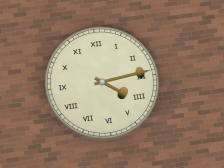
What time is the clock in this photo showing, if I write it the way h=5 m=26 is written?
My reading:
h=4 m=14
